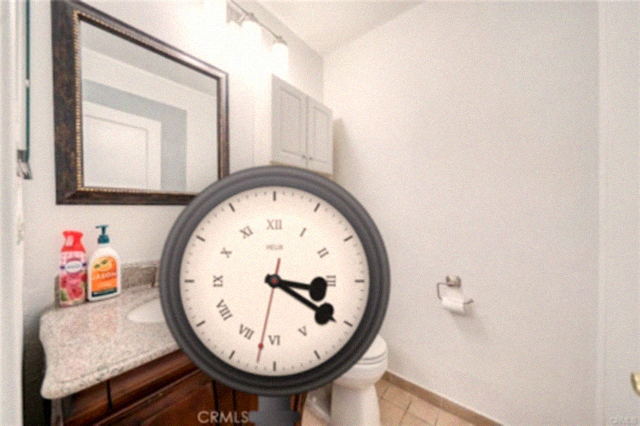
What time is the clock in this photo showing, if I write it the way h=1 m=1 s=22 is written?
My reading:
h=3 m=20 s=32
